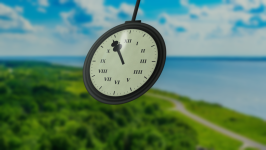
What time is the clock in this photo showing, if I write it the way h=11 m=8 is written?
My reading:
h=10 m=54
